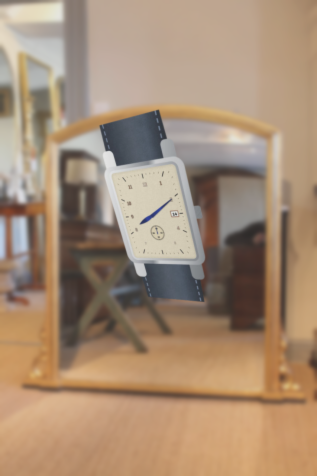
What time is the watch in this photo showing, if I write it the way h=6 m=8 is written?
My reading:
h=8 m=10
